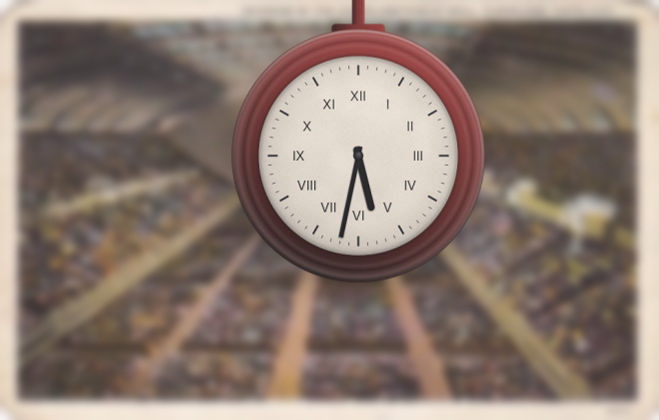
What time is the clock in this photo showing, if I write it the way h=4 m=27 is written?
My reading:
h=5 m=32
